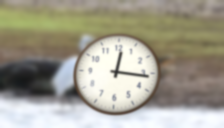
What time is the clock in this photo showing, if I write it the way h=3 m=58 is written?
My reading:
h=12 m=16
